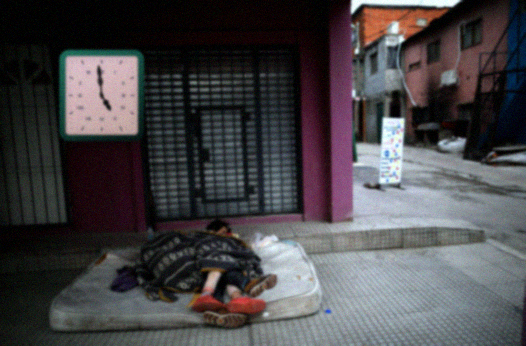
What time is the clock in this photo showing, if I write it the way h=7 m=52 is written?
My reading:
h=4 m=59
